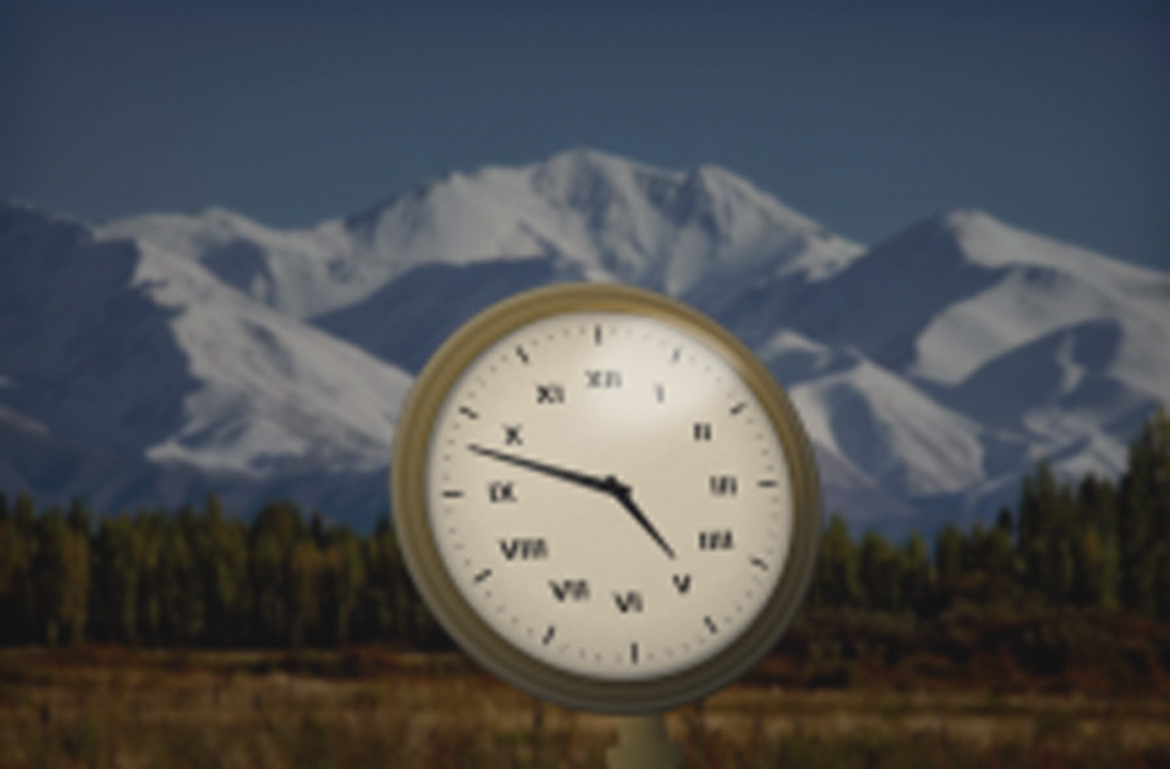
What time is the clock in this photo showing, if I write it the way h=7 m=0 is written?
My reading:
h=4 m=48
